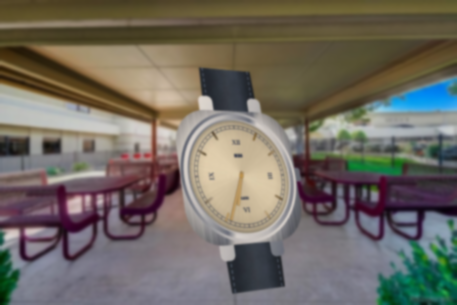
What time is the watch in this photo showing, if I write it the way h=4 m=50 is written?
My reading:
h=6 m=34
